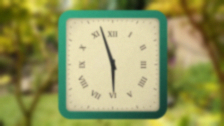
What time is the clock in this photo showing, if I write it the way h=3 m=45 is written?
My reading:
h=5 m=57
